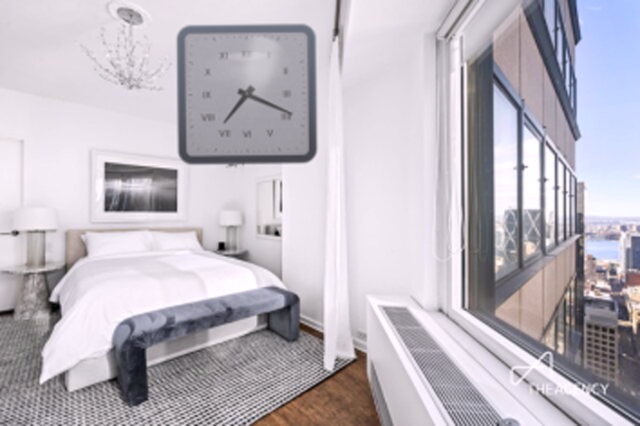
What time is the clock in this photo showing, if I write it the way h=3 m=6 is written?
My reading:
h=7 m=19
